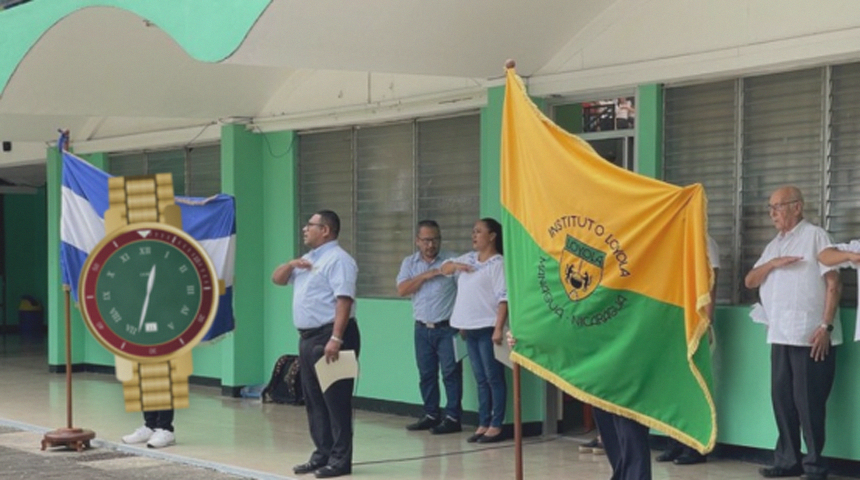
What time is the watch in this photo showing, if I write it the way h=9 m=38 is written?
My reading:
h=12 m=33
